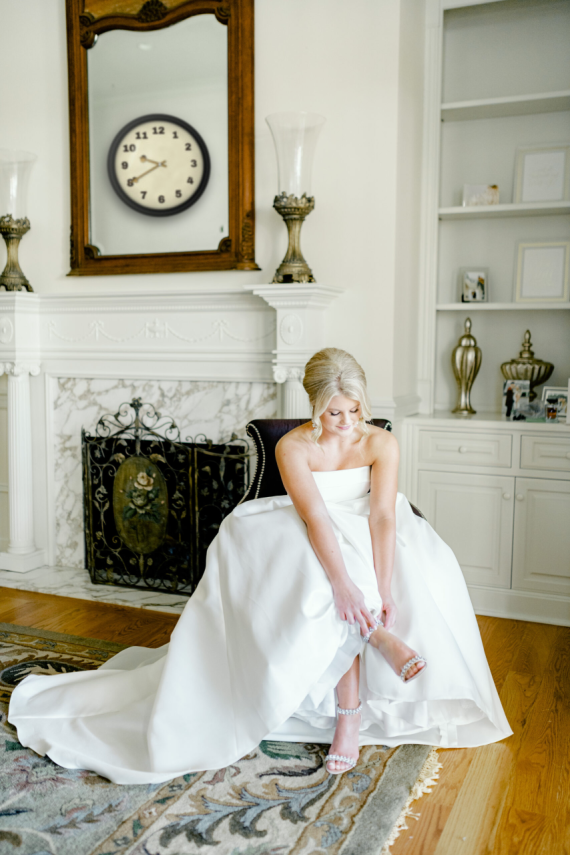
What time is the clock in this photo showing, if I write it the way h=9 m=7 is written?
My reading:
h=9 m=40
